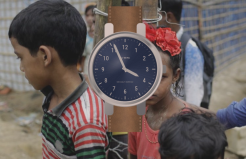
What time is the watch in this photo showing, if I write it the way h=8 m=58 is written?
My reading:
h=3 m=56
